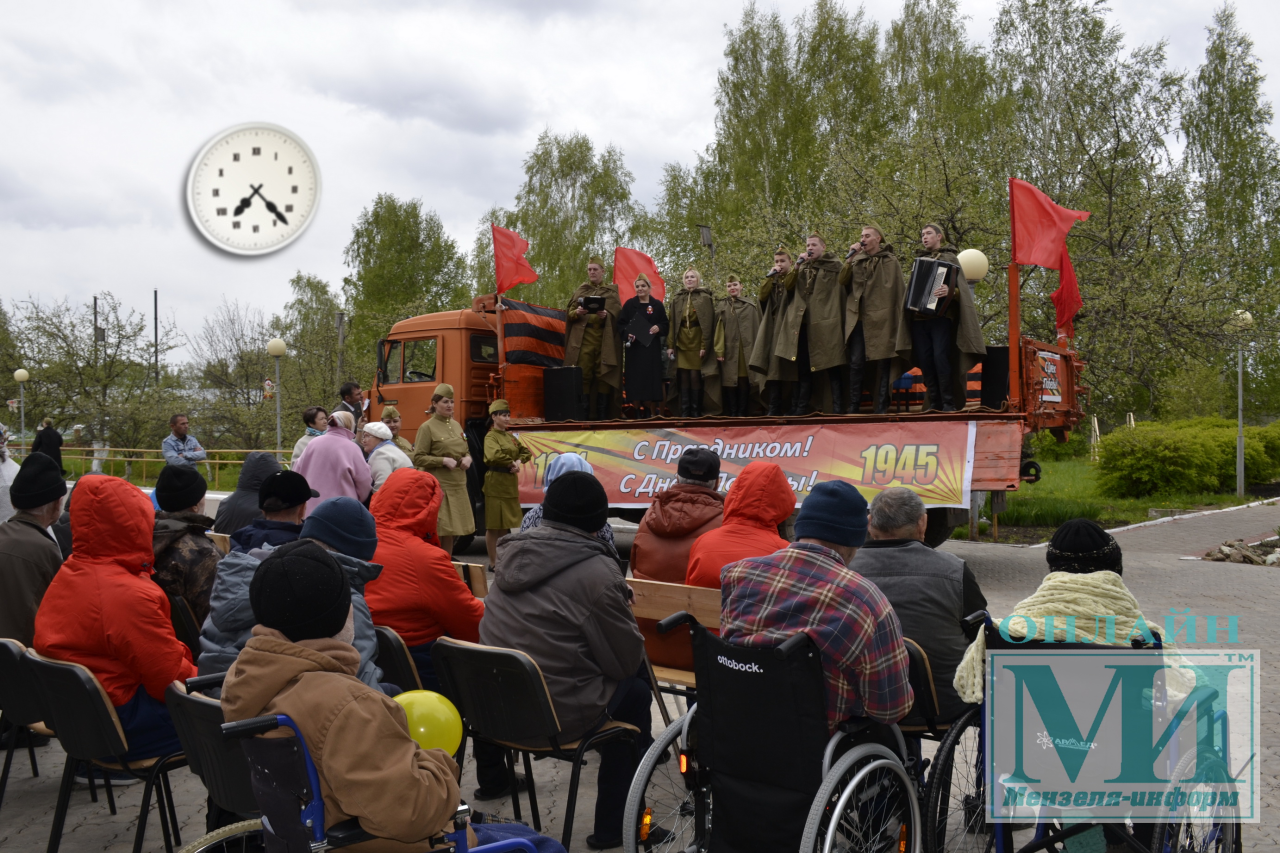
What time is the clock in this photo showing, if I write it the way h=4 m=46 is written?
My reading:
h=7 m=23
